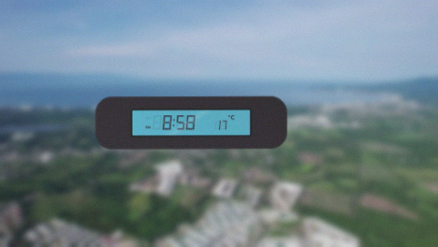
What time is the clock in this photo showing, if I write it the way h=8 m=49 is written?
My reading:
h=8 m=58
